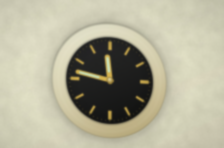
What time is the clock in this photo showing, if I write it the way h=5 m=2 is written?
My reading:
h=11 m=47
